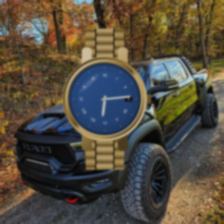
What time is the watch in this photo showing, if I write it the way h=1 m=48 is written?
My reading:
h=6 m=14
